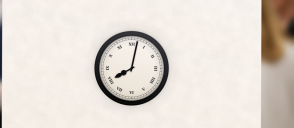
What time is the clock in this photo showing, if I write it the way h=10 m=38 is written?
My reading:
h=8 m=2
